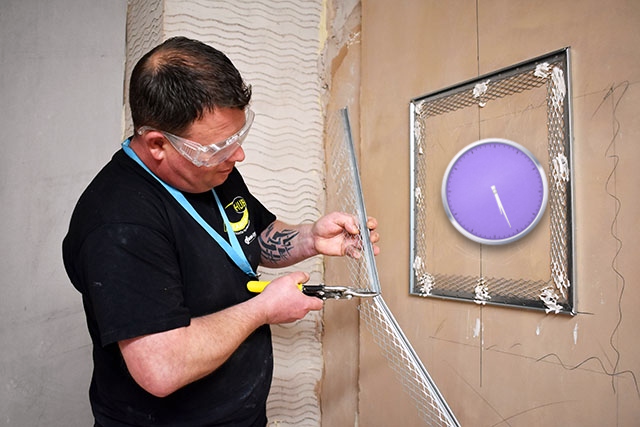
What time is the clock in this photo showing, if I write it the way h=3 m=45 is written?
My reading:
h=5 m=26
